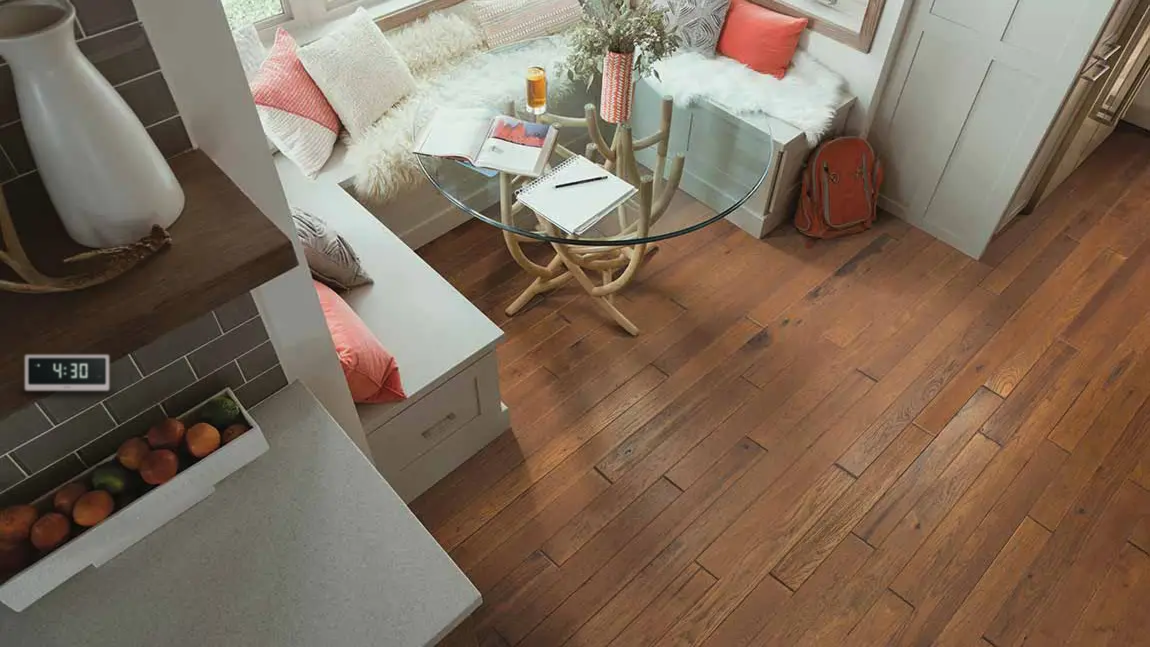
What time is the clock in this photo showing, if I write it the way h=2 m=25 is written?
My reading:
h=4 m=30
